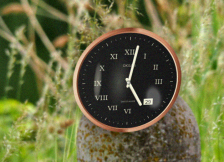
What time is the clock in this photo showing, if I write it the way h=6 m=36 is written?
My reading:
h=5 m=2
